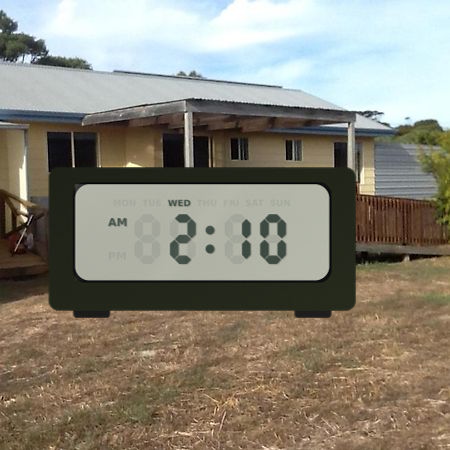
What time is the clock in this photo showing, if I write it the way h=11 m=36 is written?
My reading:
h=2 m=10
